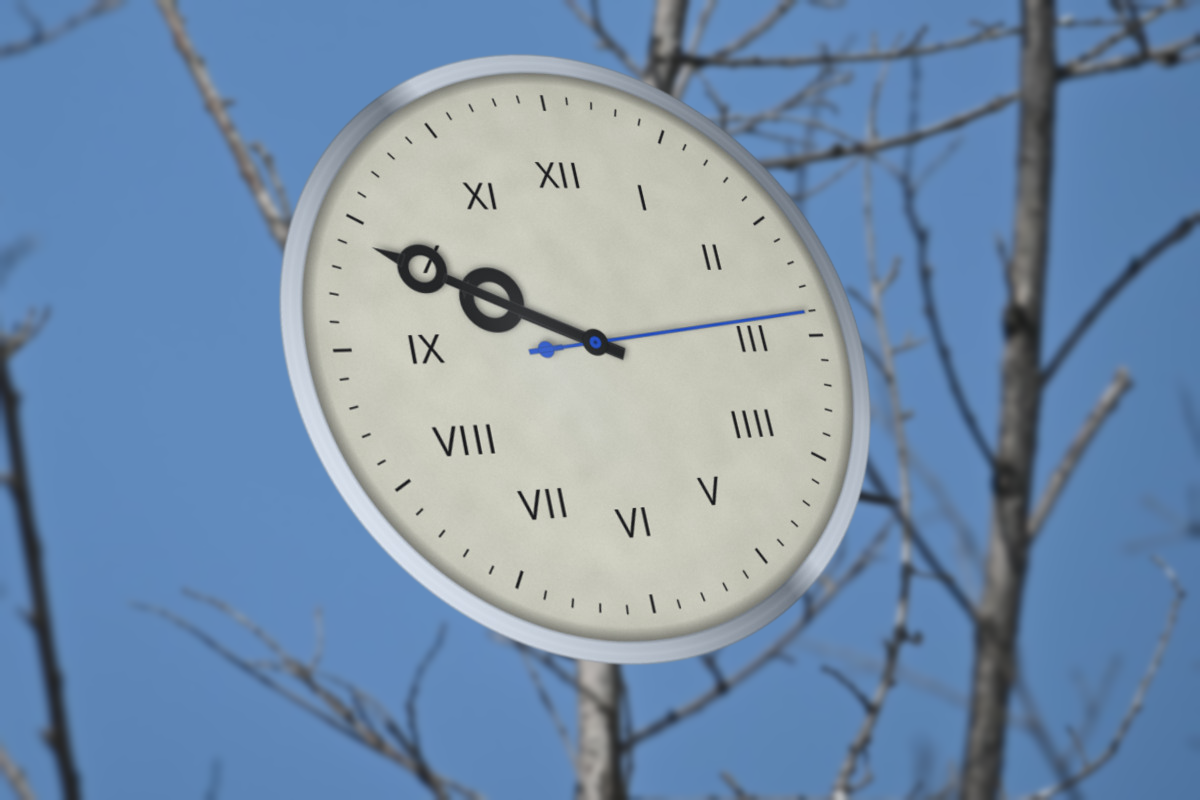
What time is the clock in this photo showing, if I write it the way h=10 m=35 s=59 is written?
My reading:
h=9 m=49 s=14
